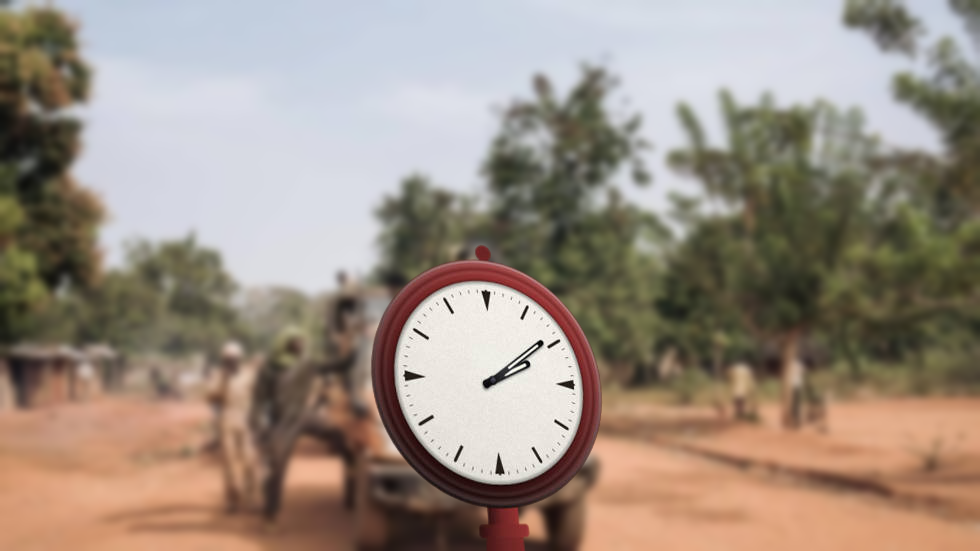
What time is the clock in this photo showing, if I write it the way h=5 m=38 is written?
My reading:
h=2 m=9
